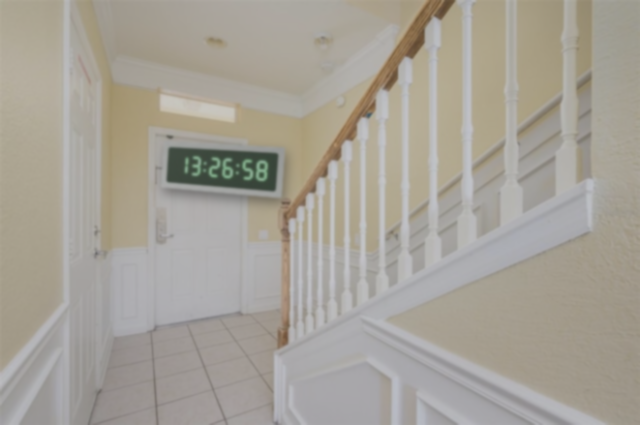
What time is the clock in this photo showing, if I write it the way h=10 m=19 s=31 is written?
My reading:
h=13 m=26 s=58
